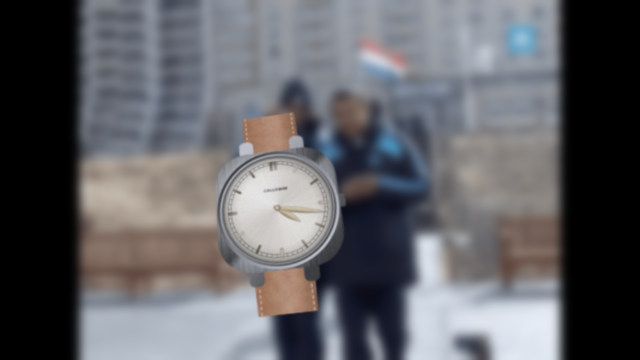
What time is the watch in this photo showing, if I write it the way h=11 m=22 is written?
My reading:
h=4 m=17
